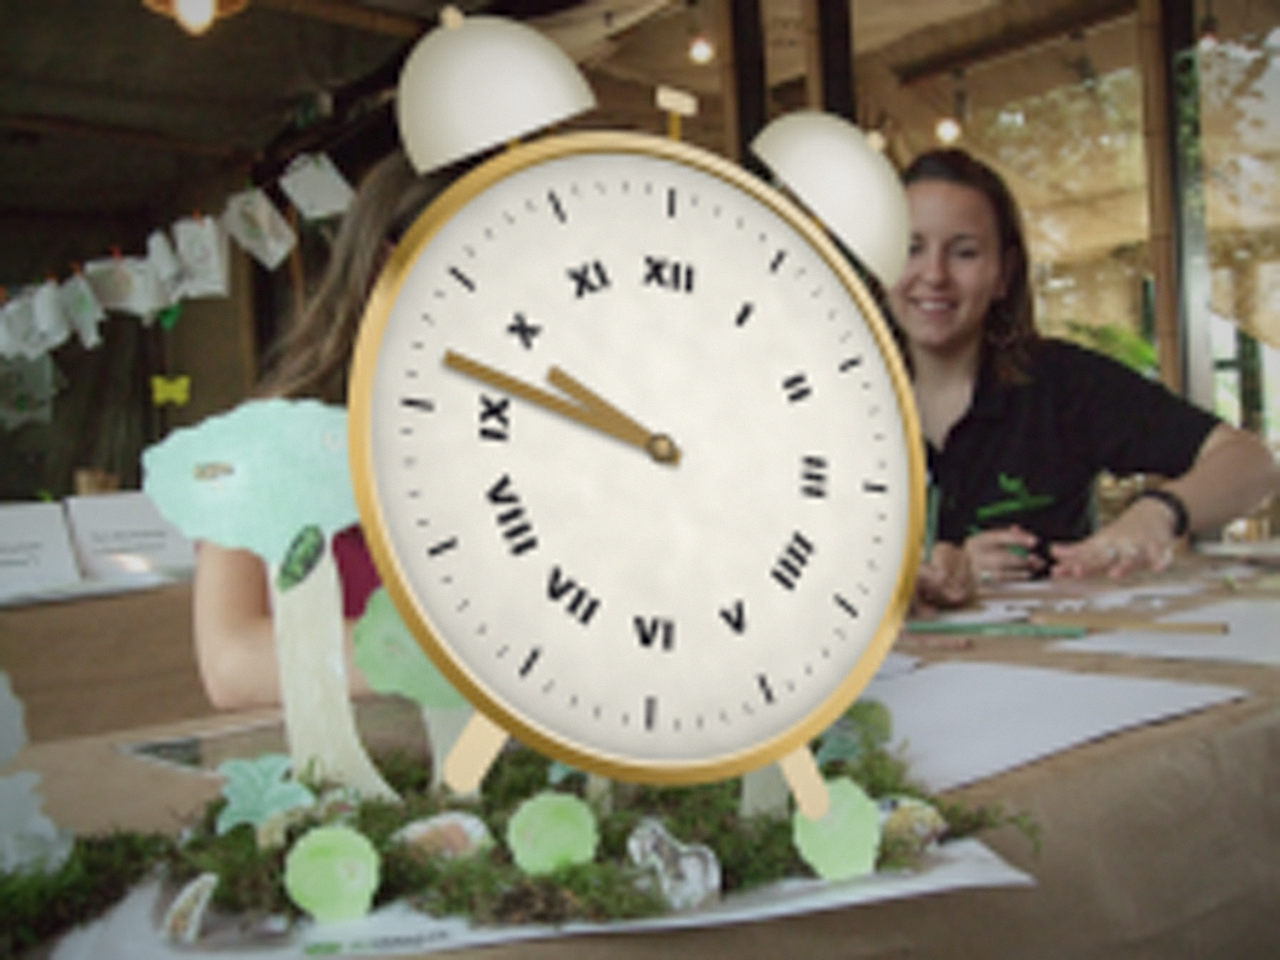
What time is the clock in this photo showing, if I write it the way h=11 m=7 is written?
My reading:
h=9 m=47
